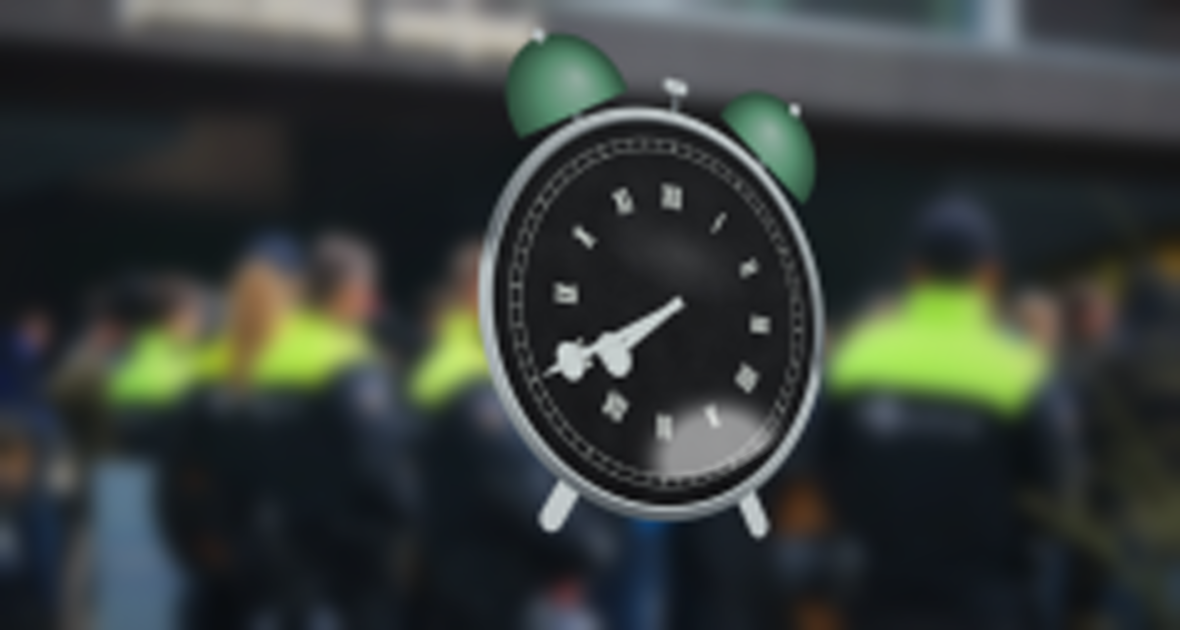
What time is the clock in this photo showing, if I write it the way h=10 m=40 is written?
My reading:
h=7 m=40
